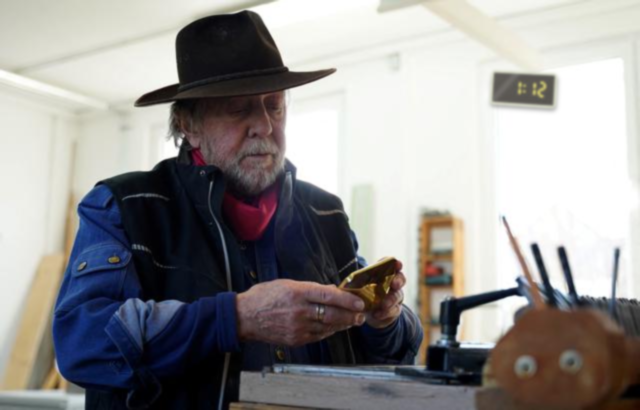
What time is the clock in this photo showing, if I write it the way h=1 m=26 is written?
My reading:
h=1 m=12
